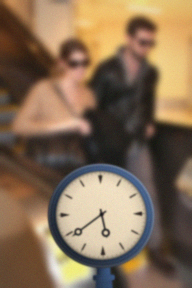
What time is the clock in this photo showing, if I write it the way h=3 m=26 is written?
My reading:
h=5 m=39
